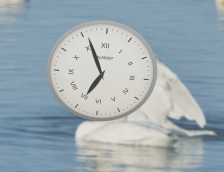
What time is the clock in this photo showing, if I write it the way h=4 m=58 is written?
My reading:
h=6 m=56
